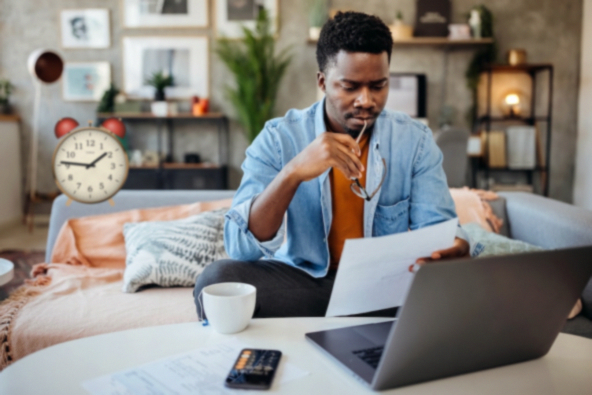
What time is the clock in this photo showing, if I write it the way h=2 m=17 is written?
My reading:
h=1 m=46
